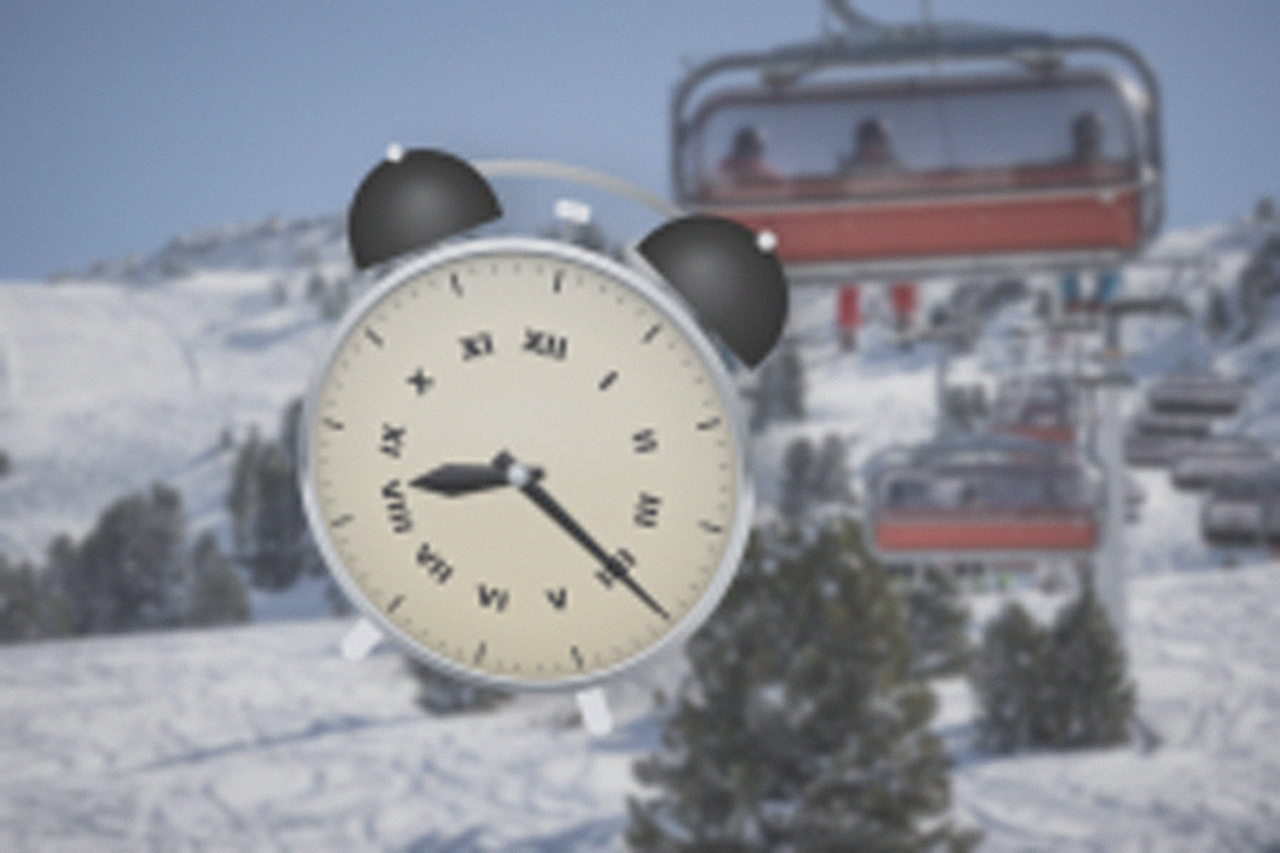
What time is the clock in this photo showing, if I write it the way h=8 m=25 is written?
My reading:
h=8 m=20
